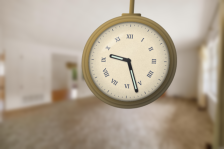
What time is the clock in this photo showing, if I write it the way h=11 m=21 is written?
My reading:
h=9 m=27
